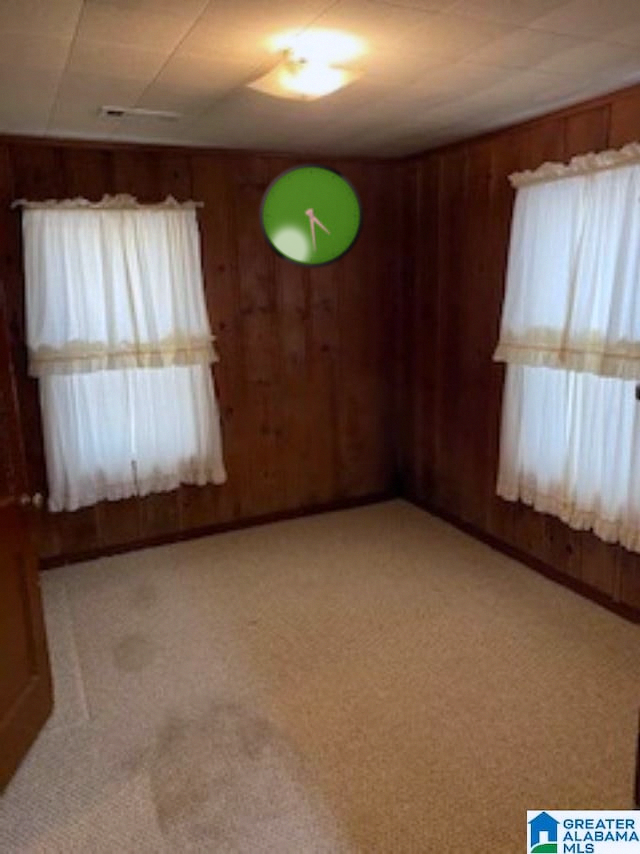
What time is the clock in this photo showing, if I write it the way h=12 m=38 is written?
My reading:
h=4 m=29
